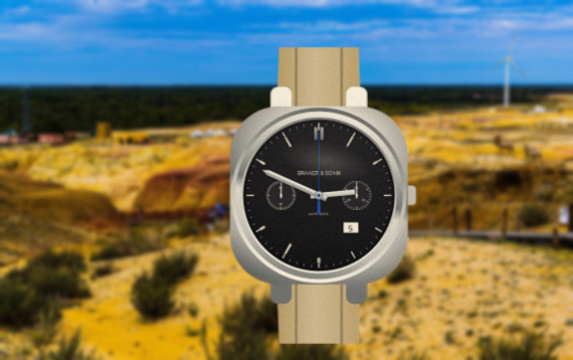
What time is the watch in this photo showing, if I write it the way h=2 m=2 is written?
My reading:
h=2 m=49
